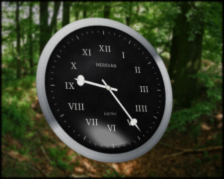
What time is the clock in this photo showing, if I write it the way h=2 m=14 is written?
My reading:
h=9 m=24
